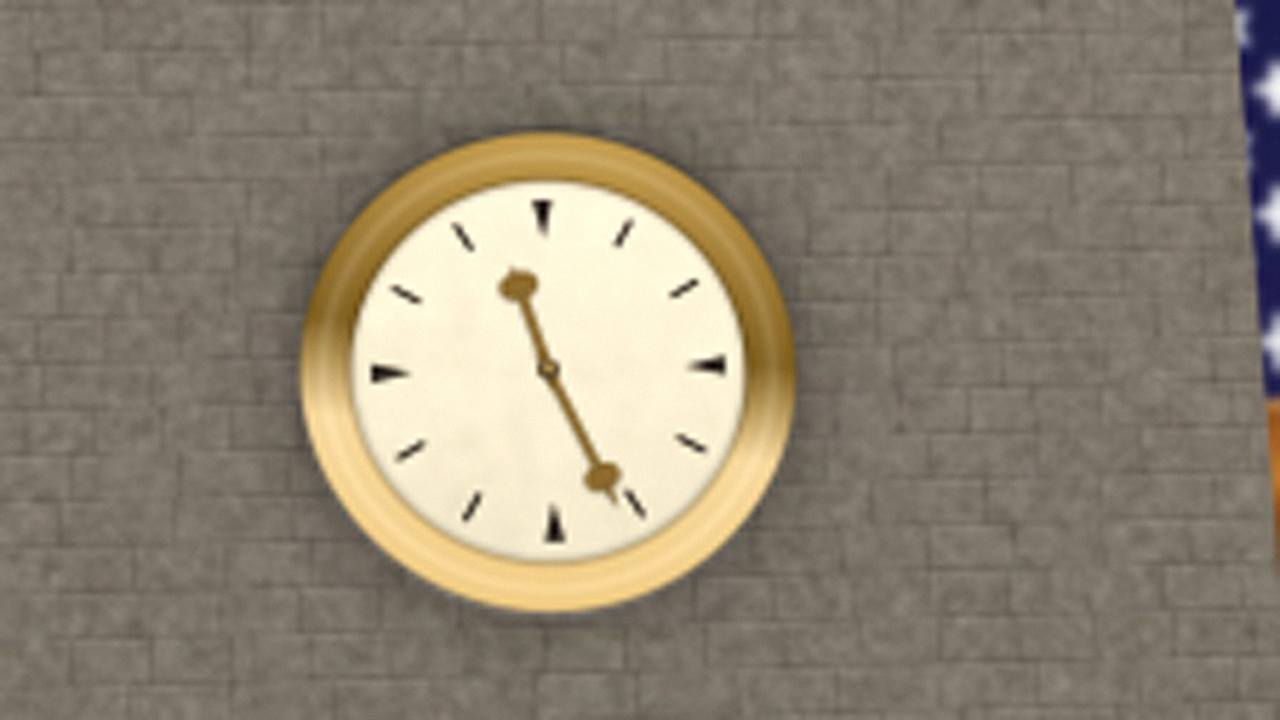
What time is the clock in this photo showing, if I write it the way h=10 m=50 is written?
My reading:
h=11 m=26
